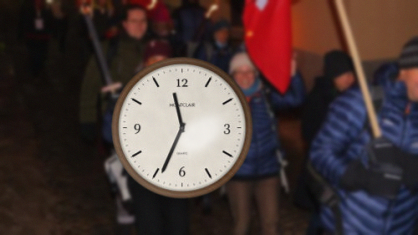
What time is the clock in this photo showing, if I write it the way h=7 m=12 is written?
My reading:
h=11 m=34
